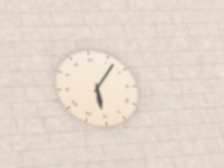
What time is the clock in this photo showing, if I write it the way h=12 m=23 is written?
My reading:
h=6 m=7
